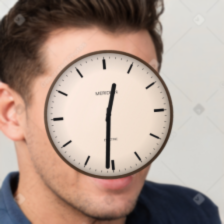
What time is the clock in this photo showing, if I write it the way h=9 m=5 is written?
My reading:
h=12 m=31
